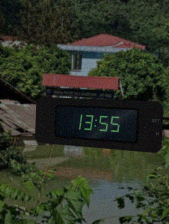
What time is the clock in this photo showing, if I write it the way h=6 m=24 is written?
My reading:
h=13 m=55
